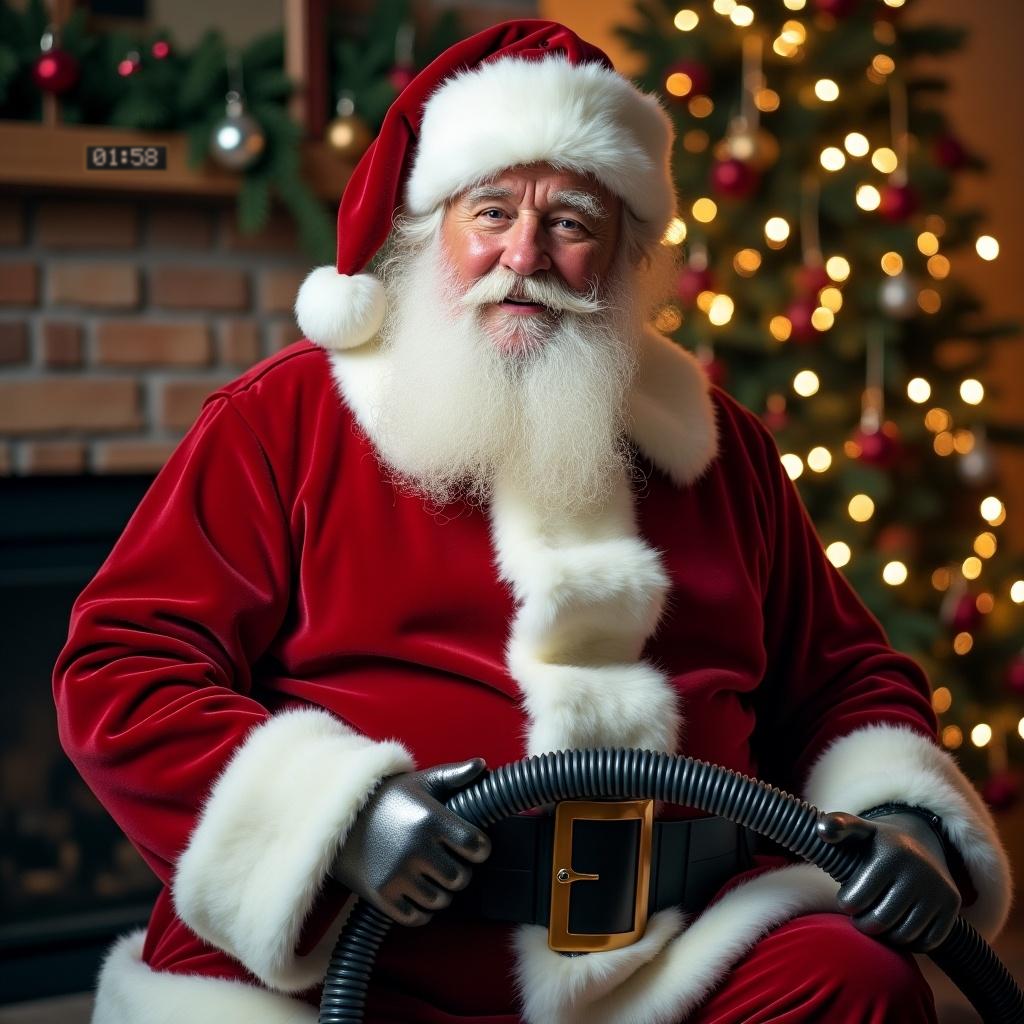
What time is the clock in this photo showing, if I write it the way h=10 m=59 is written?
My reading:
h=1 m=58
